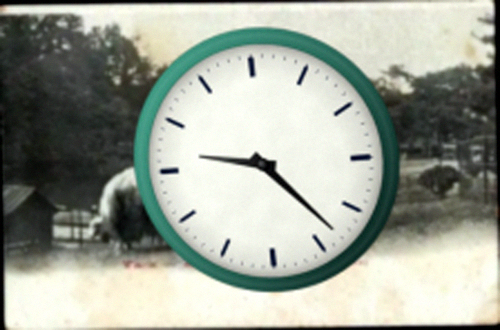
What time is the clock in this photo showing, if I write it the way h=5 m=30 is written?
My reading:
h=9 m=23
